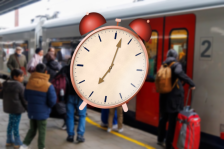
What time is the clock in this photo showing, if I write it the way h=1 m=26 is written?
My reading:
h=7 m=2
